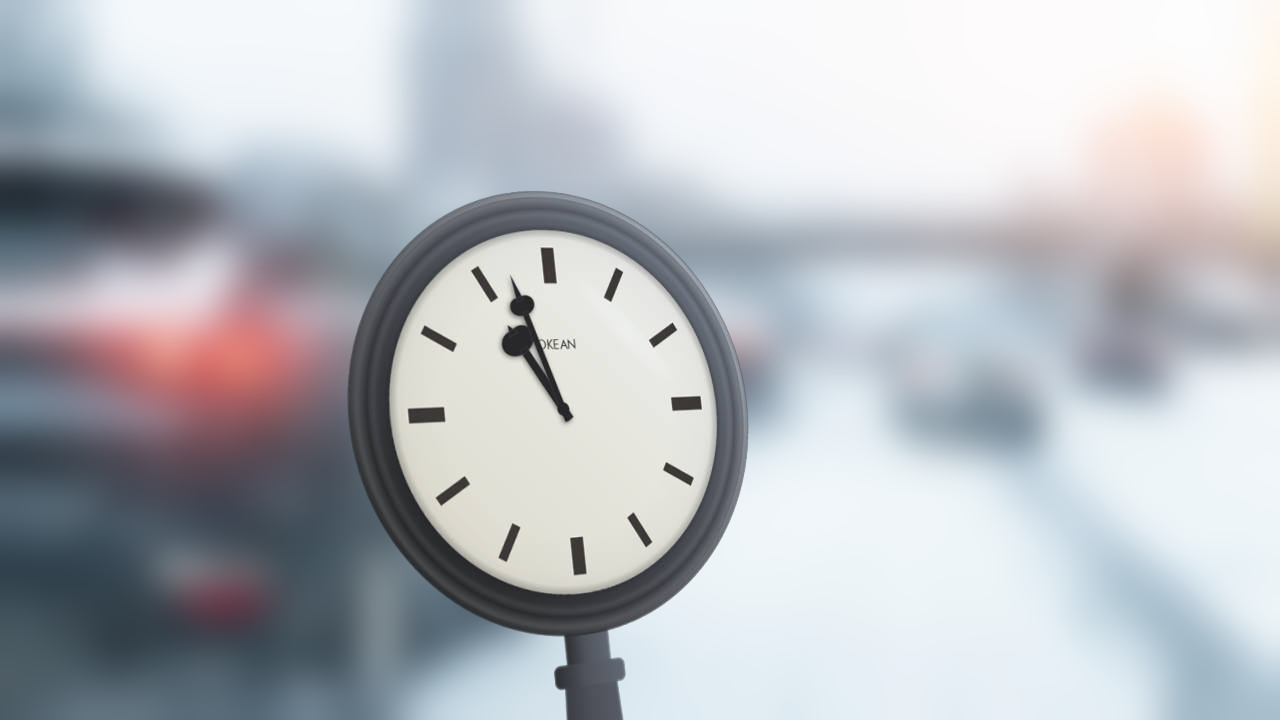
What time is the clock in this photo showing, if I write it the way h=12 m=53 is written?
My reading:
h=10 m=57
